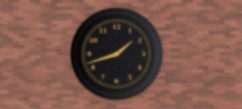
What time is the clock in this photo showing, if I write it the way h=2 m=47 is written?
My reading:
h=1 m=42
